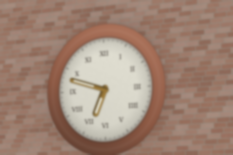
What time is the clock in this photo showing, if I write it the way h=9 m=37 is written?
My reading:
h=6 m=48
